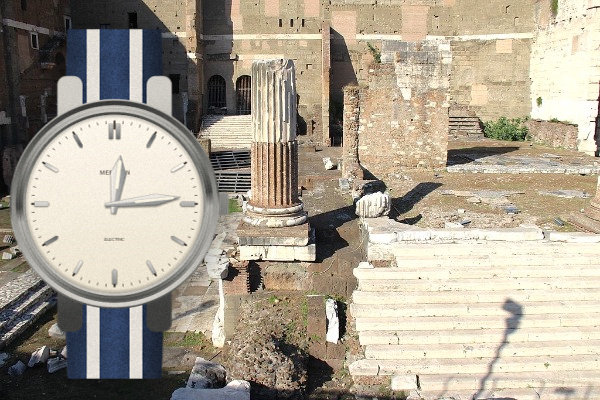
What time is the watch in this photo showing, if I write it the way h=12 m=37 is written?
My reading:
h=12 m=14
